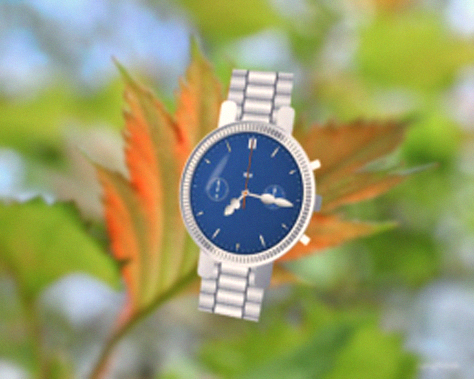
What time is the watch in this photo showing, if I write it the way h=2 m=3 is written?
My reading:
h=7 m=16
